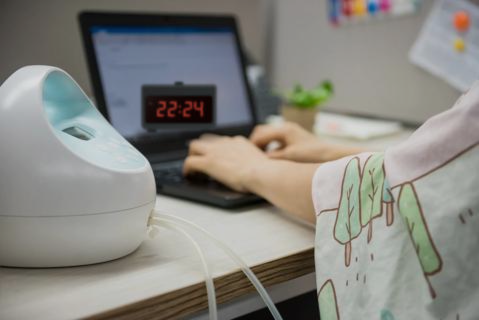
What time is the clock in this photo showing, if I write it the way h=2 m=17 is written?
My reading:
h=22 m=24
